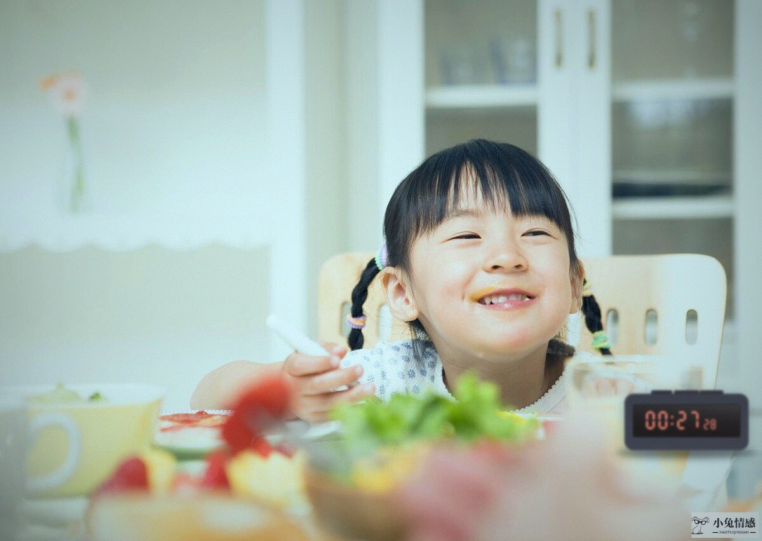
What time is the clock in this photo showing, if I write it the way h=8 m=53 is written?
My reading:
h=0 m=27
